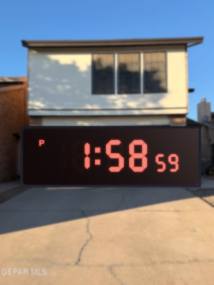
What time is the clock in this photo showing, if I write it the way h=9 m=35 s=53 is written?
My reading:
h=1 m=58 s=59
